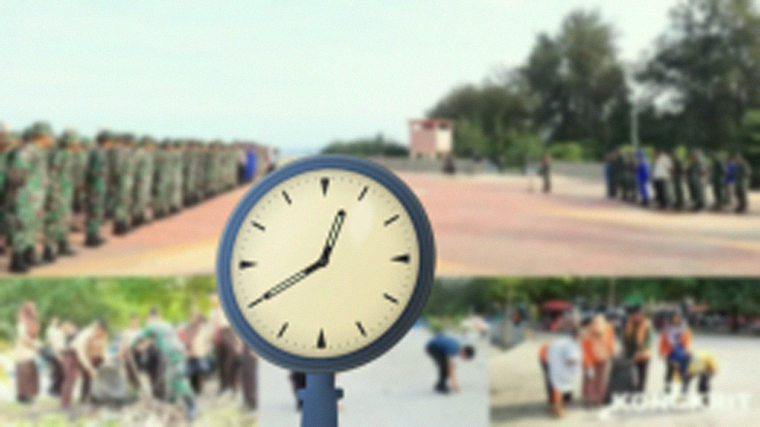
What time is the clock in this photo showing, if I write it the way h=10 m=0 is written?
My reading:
h=12 m=40
